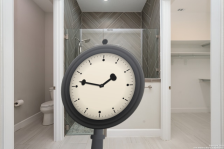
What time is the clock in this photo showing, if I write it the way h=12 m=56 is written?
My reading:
h=1 m=47
